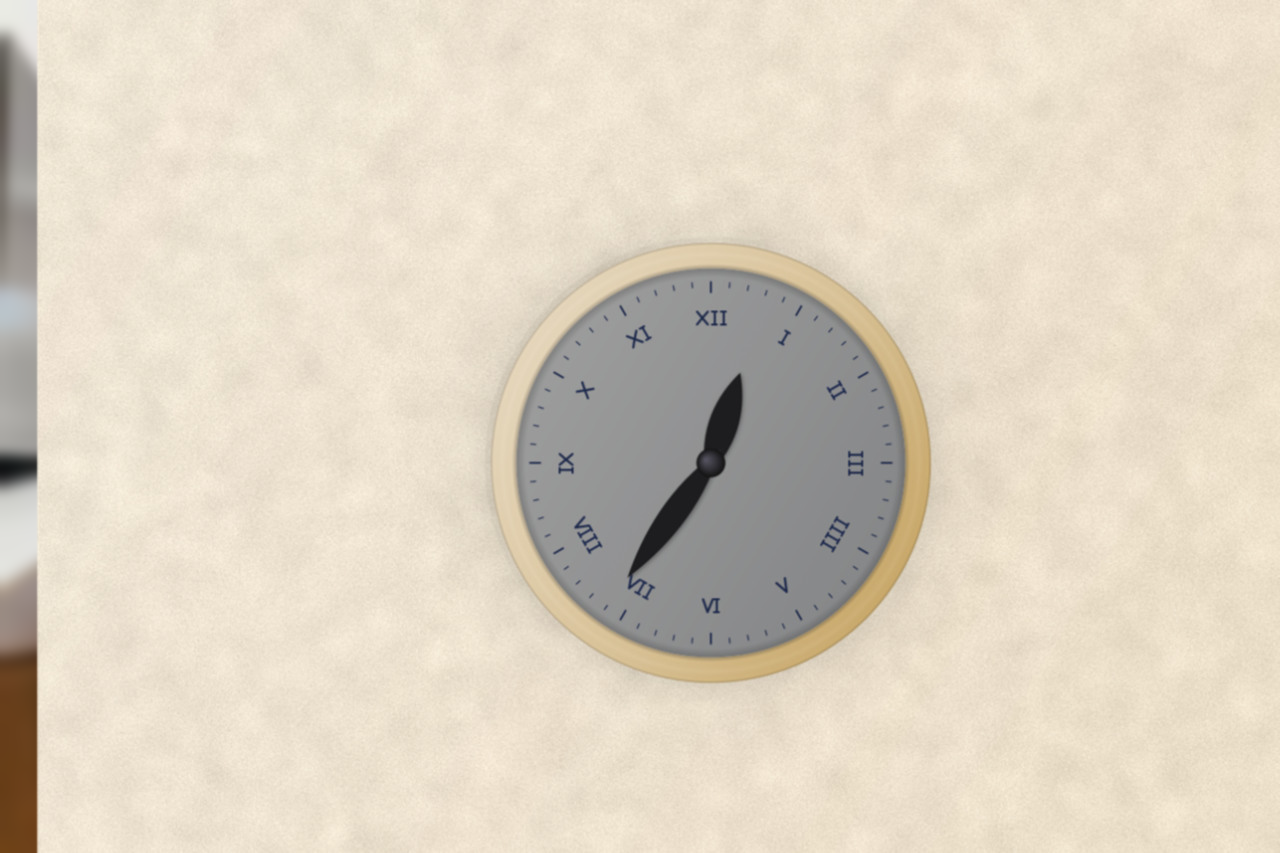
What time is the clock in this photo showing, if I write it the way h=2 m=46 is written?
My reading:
h=12 m=36
